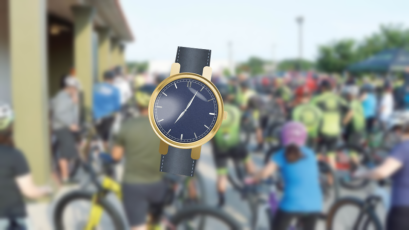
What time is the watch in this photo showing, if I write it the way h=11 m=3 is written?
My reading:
h=7 m=4
